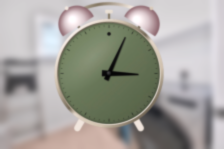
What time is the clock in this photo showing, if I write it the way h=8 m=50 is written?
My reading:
h=3 m=4
